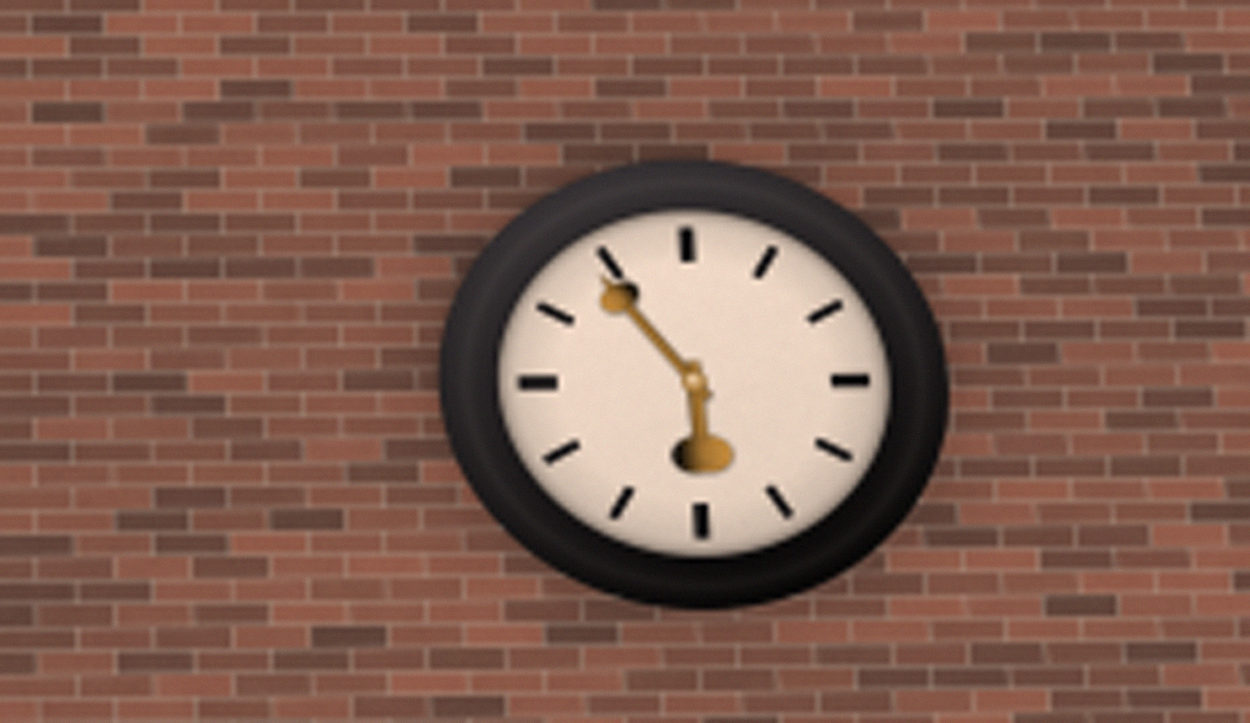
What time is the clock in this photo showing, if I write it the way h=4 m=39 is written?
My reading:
h=5 m=54
